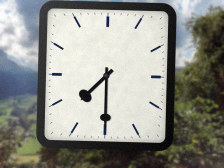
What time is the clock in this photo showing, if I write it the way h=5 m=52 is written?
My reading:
h=7 m=30
